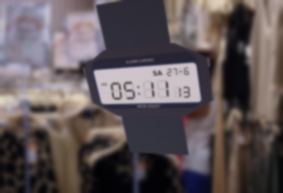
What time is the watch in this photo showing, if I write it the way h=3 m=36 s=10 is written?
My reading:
h=5 m=11 s=13
